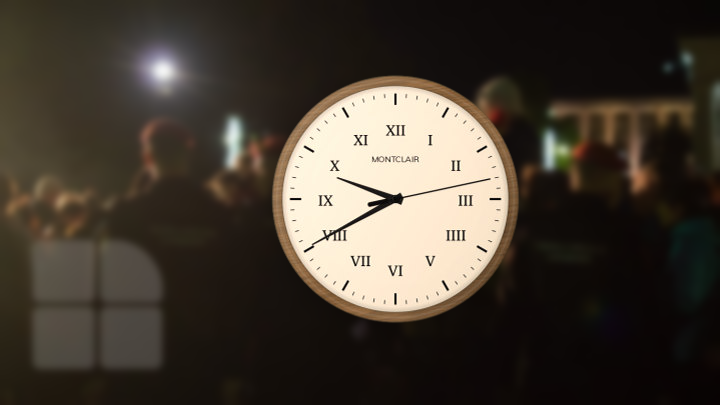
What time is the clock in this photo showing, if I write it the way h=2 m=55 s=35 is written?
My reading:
h=9 m=40 s=13
